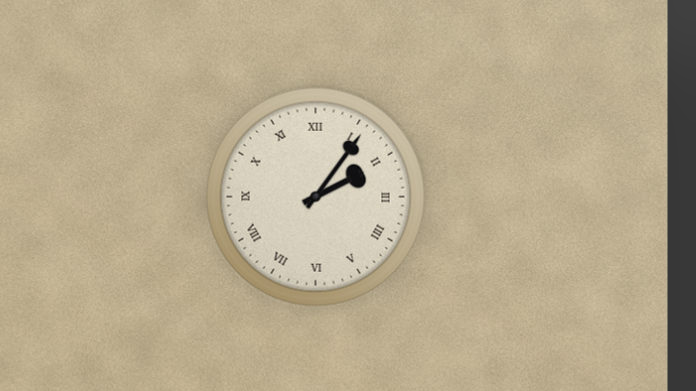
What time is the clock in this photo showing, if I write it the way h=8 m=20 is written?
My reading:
h=2 m=6
